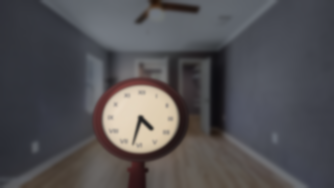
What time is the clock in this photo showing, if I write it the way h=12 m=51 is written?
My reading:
h=4 m=32
